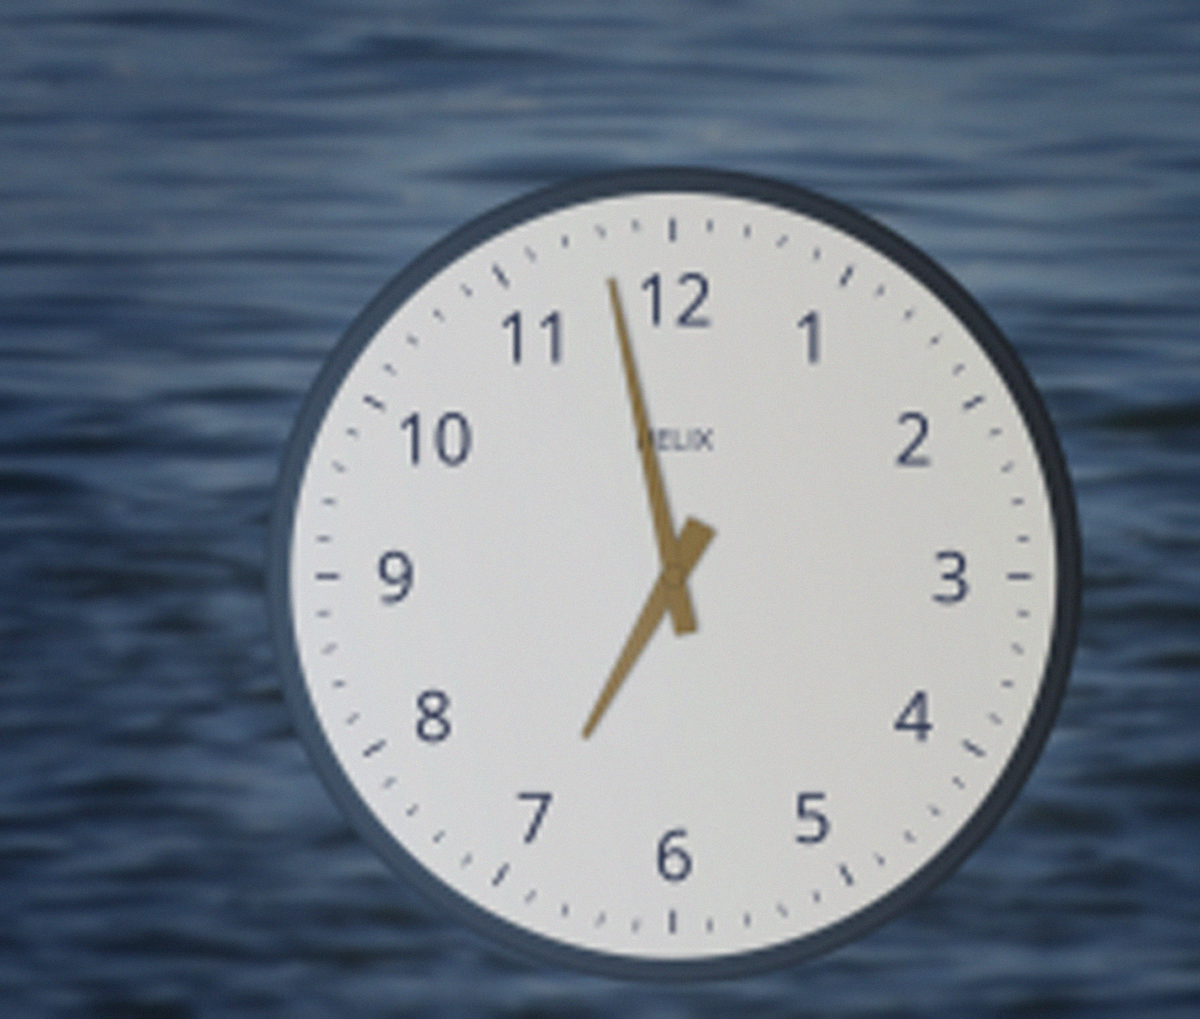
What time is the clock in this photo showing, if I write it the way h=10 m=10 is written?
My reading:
h=6 m=58
